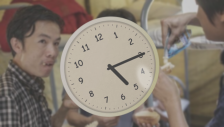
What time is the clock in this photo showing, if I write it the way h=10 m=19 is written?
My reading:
h=5 m=15
